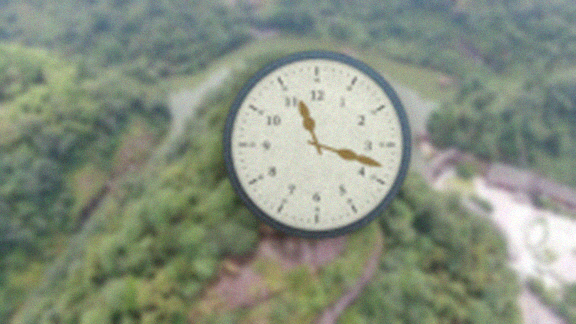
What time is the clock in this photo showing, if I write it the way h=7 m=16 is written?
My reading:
h=11 m=18
